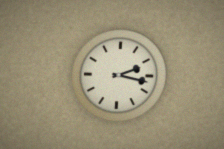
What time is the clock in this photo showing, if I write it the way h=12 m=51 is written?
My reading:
h=2 m=17
